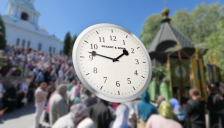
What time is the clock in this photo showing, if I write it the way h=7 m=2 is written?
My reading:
h=1 m=47
